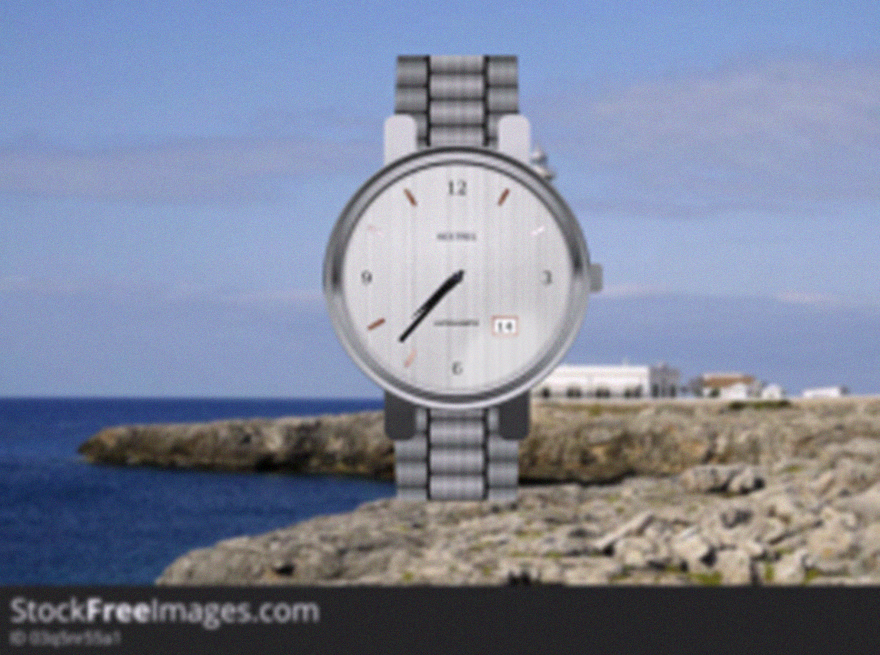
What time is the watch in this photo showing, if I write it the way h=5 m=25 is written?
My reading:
h=7 m=37
